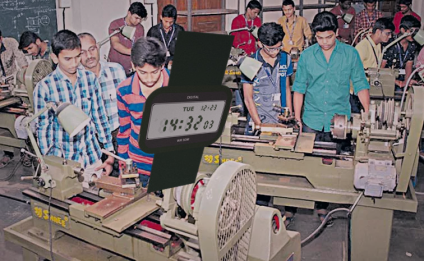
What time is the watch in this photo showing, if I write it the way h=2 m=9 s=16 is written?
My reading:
h=14 m=32 s=3
